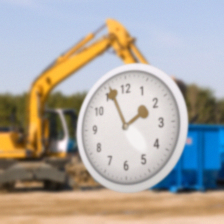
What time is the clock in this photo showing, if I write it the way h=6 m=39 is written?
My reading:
h=1 m=56
